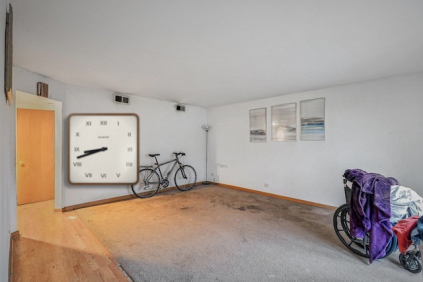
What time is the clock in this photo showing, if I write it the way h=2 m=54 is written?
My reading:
h=8 m=42
